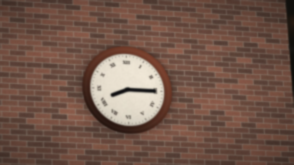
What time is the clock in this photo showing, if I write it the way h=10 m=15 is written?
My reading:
h=8 m=15
